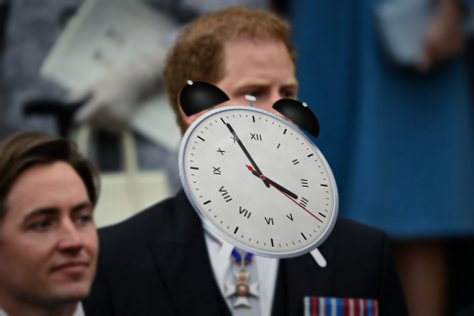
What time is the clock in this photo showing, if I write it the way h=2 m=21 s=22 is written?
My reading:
h=3 m=55 s=21
